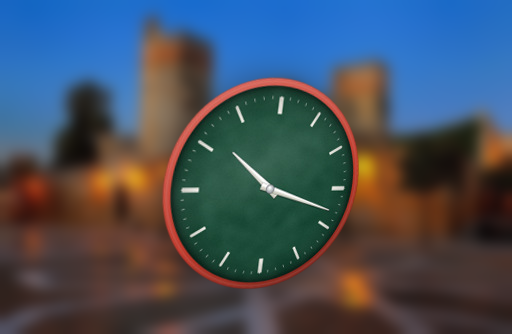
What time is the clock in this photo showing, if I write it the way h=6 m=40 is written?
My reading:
h=10 m=18
